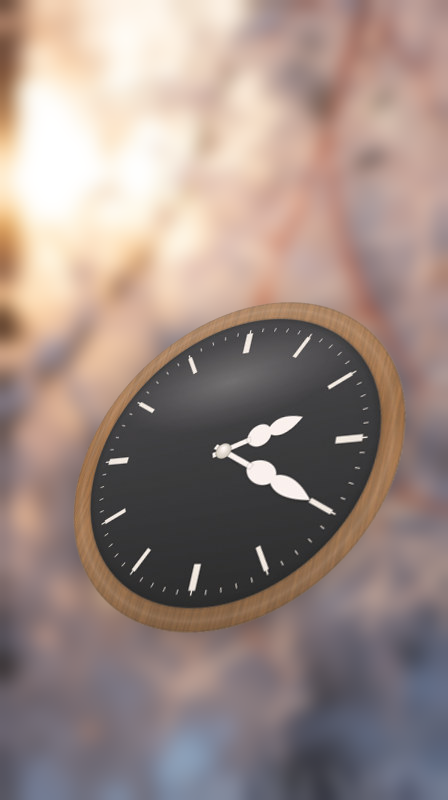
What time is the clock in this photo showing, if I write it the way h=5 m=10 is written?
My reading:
h=2 m=20
